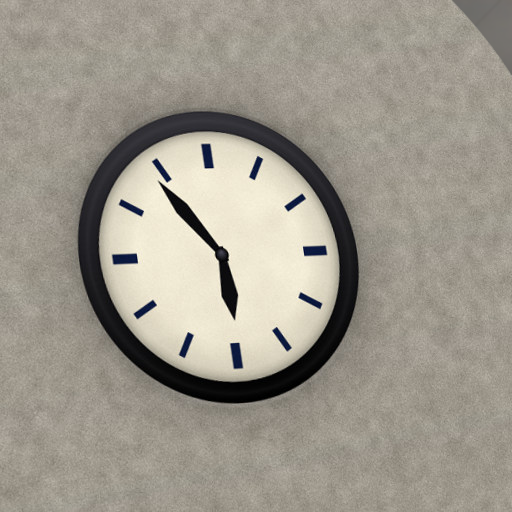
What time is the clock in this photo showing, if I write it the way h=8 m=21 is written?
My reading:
h=5 m=54
